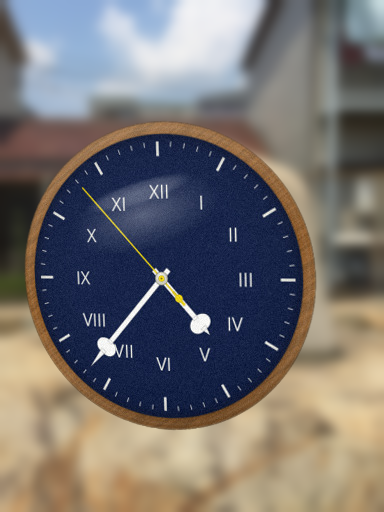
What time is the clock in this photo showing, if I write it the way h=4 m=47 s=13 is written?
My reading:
h=4 m=36 s=53
